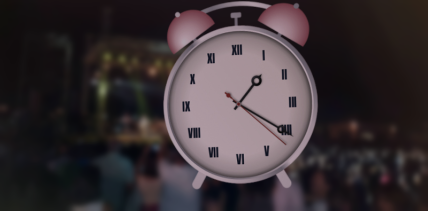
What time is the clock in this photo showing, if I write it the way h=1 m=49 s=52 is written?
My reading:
h=1 m=20 s=22
